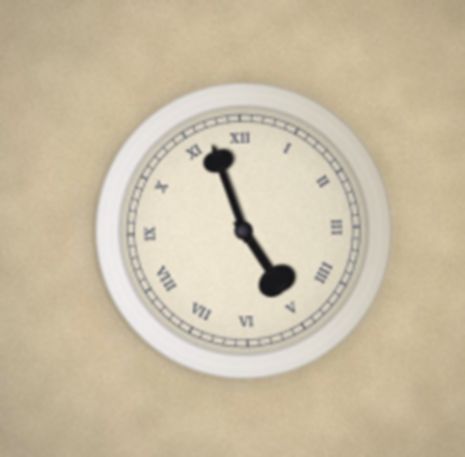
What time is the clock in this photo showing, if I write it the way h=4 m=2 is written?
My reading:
h=4 m=57
